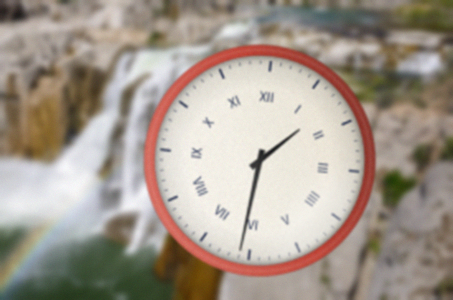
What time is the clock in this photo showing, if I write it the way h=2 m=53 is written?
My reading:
h=1 m=31
